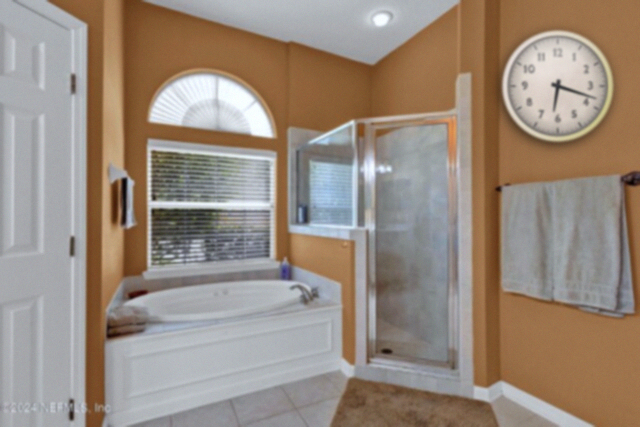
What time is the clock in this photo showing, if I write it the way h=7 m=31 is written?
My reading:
h=6 m=18
